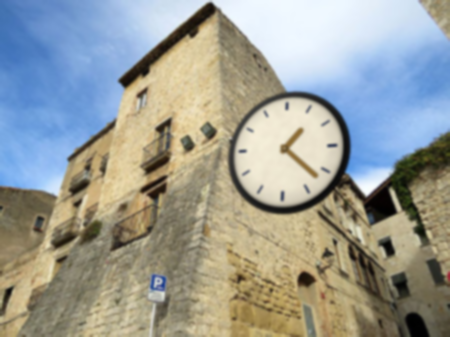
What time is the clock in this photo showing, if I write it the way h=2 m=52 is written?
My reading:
h=1 m=22
